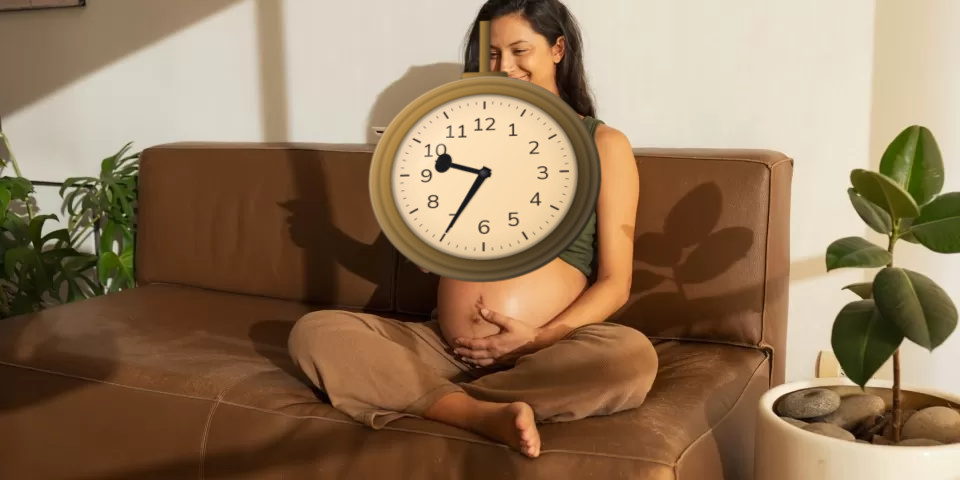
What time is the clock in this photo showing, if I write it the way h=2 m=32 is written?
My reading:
h=9 m=35
